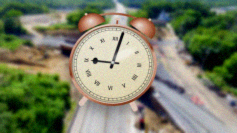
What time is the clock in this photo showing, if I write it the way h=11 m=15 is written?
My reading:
h=9 m=2
